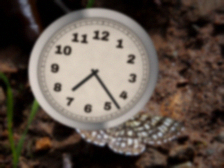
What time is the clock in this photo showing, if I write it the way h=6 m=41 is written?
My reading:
h=7 m=23
